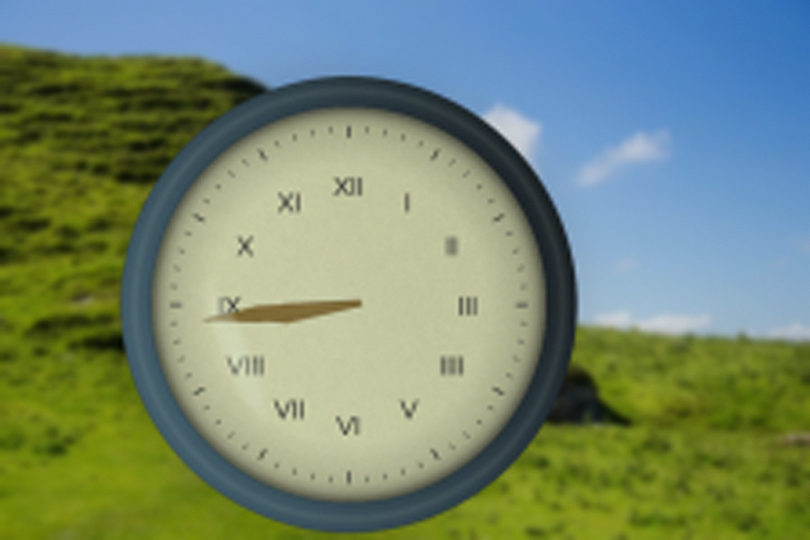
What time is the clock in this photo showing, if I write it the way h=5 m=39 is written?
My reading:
h=8 m=44
